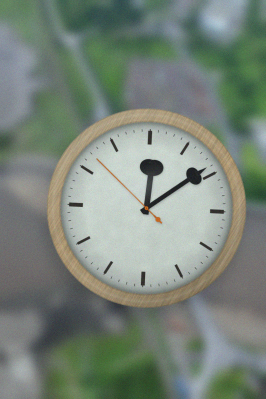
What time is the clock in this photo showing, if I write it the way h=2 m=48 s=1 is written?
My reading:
h=12 m=8 s=52
